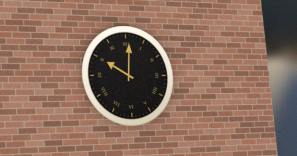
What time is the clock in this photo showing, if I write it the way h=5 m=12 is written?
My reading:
h=10 m=1
